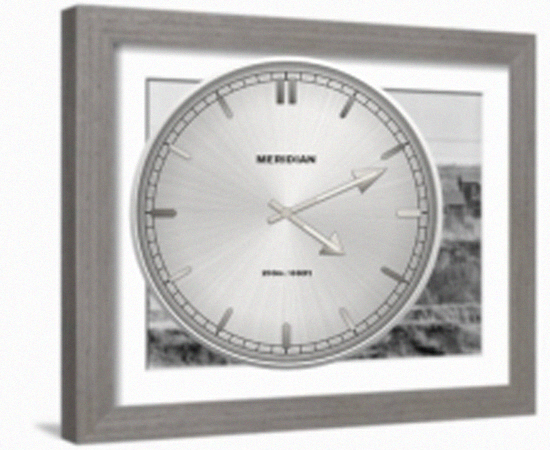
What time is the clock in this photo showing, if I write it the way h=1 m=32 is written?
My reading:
h=4 m=11
